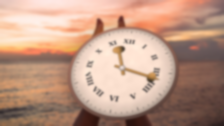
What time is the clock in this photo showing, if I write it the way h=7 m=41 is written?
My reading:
h=11 m=17
